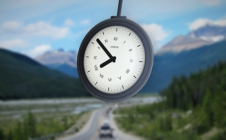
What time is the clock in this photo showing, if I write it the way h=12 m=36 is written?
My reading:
h=7 m=52
